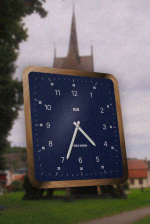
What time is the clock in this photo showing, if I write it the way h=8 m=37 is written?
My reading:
h=4 m=34
